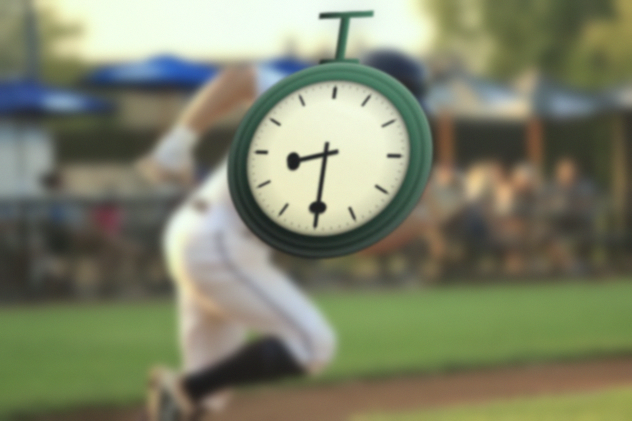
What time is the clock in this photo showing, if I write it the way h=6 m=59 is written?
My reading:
h=8 m=30
